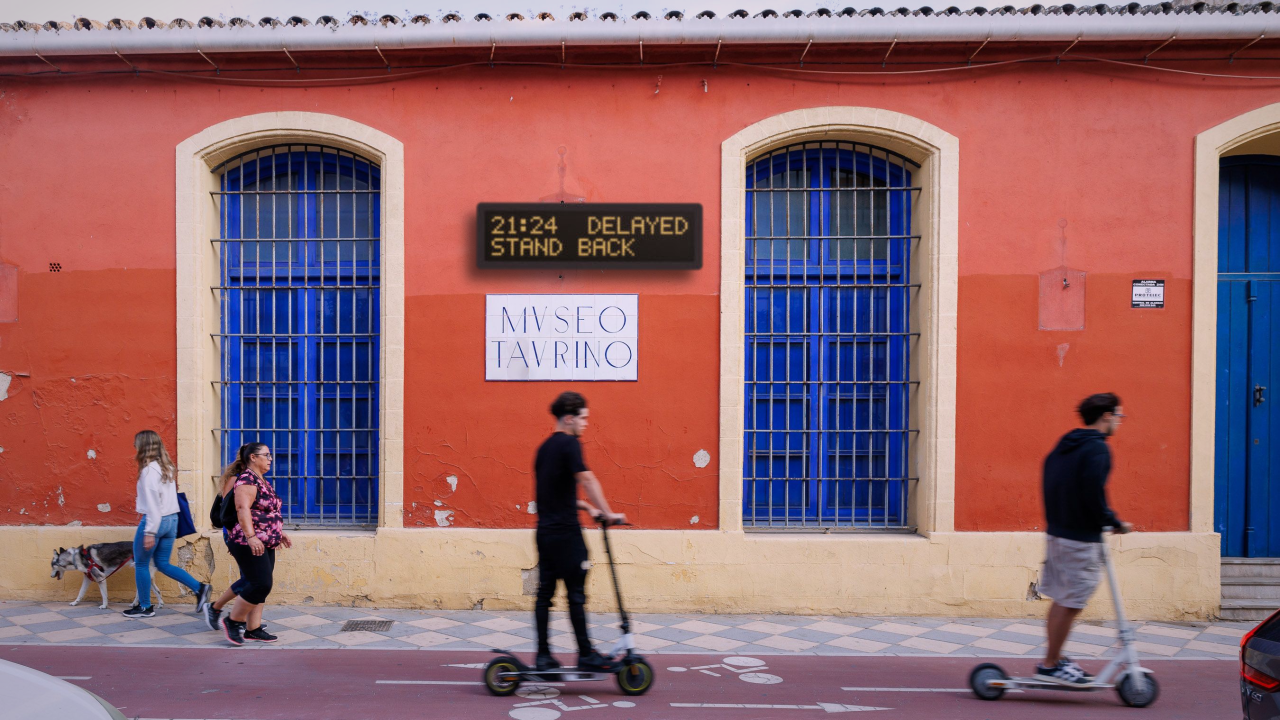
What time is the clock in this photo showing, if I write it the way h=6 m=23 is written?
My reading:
h=21 m=24
